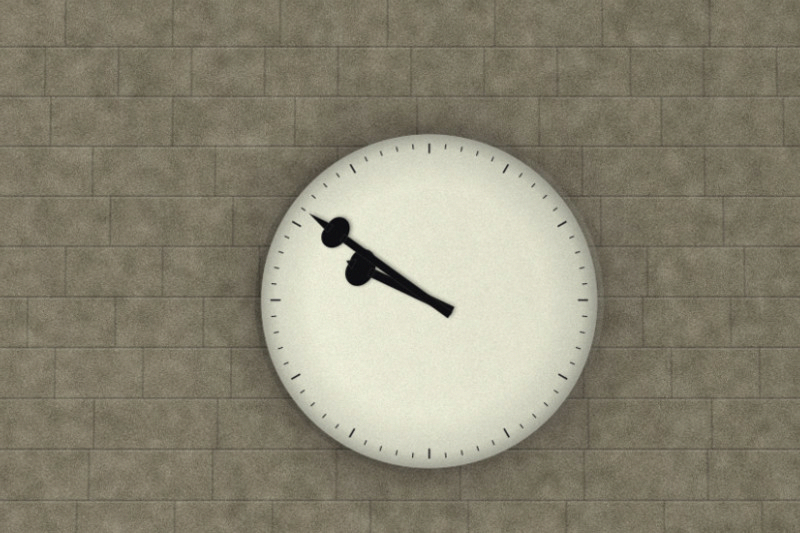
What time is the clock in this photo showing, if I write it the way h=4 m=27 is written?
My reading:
h=9 m=51
